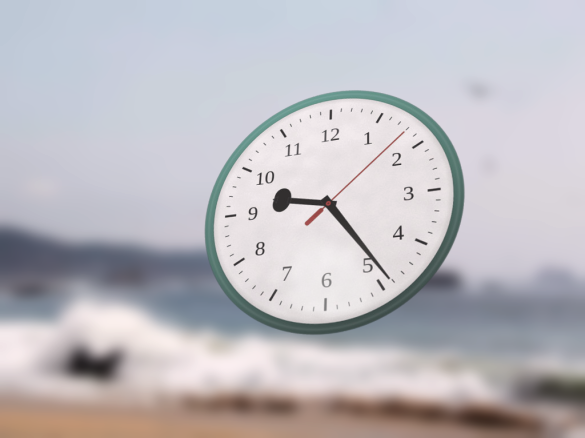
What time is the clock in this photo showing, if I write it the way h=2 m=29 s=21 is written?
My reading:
h=9 m=24 s=8
